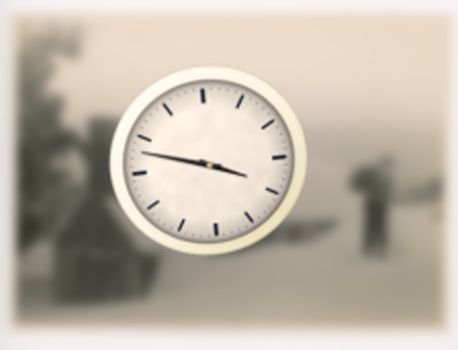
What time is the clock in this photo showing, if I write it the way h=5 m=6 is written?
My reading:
h=3 m=48
